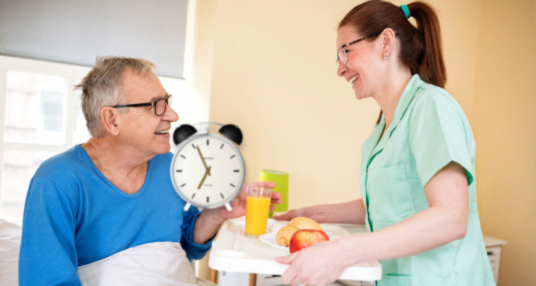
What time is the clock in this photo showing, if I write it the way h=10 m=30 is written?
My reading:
h=6 m=56
